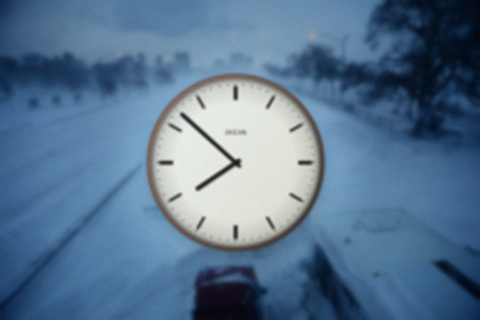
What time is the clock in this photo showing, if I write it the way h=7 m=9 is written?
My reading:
h=7 m=52
